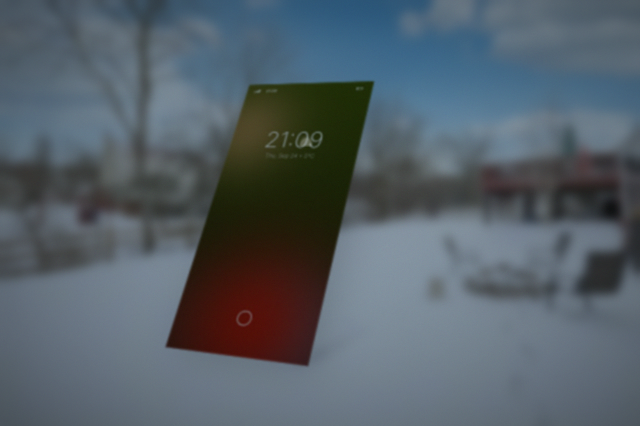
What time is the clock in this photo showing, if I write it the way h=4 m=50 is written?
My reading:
h=21 m=9
